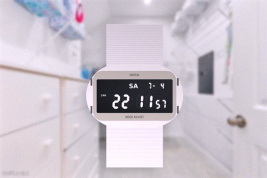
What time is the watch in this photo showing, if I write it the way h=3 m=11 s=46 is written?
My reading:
h=22 m=11 s=57
